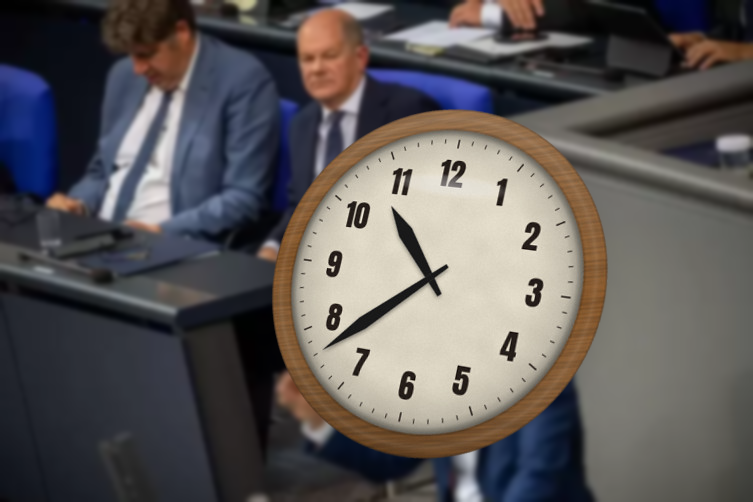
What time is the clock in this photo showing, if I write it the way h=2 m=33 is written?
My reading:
h=10 m=38
